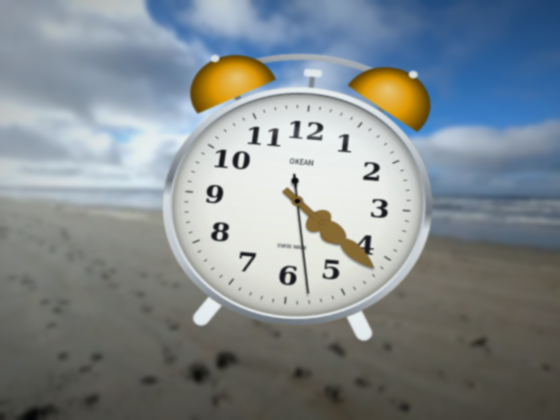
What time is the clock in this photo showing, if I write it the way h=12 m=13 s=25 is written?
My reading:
h=4 m=21 s=28
